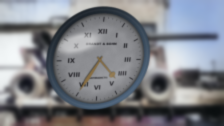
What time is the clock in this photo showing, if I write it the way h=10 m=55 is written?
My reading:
h=4 m=35
